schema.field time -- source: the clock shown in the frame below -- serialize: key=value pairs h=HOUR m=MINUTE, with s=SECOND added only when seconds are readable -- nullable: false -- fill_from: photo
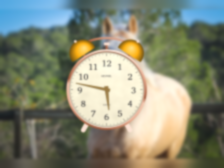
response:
h=5 m=47
